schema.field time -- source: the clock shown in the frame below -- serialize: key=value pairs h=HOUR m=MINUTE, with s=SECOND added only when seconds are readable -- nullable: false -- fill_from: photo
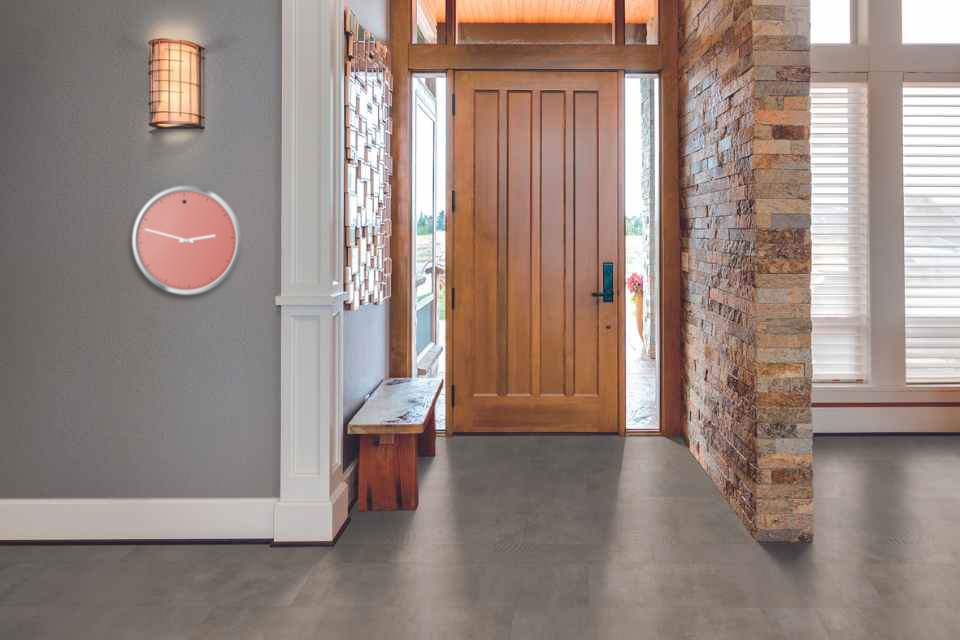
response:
h=2 m=48
